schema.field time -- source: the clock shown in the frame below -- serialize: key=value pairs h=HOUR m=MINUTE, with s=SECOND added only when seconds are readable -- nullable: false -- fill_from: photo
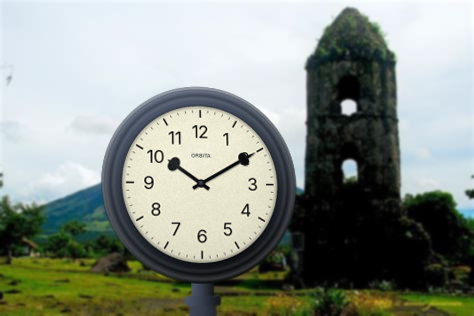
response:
h=10 m=10
